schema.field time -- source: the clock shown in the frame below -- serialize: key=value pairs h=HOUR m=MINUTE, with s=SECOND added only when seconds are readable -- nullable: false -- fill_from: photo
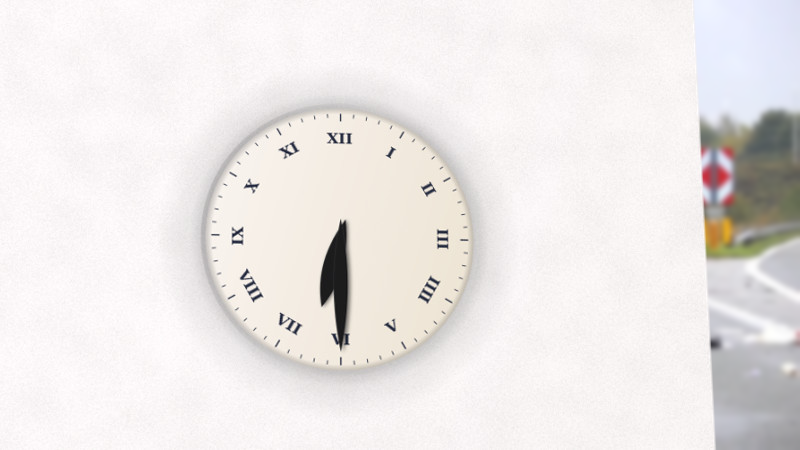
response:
h=6 m=30
